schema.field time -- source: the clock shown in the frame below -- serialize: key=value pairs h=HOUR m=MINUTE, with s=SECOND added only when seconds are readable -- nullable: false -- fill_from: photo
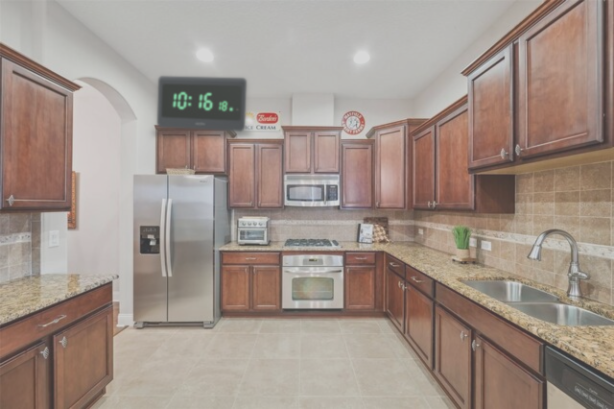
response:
h=10 m=16
